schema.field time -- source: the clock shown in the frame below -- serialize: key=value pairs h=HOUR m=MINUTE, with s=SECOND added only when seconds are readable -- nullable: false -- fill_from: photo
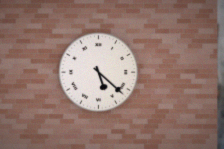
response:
h=5 m=22
